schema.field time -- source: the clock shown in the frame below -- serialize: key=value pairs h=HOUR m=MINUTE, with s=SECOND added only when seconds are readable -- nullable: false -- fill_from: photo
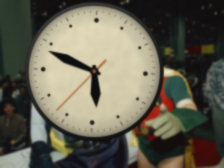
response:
h=5 m=48 s=37
